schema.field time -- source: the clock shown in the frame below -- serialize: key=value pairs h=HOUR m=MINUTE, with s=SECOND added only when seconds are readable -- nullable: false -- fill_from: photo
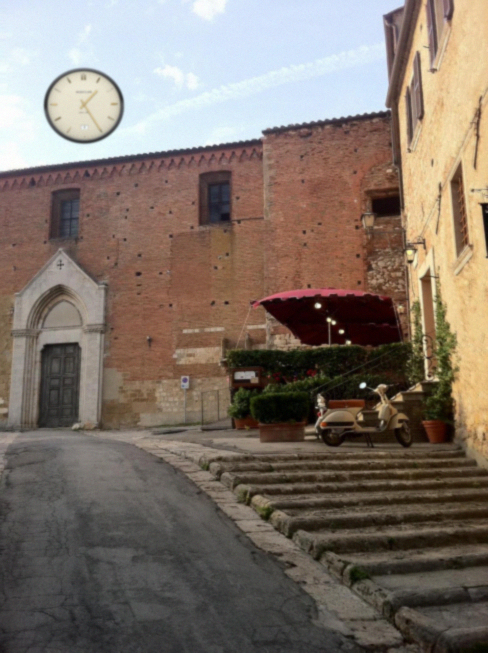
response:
h=1 m=25
